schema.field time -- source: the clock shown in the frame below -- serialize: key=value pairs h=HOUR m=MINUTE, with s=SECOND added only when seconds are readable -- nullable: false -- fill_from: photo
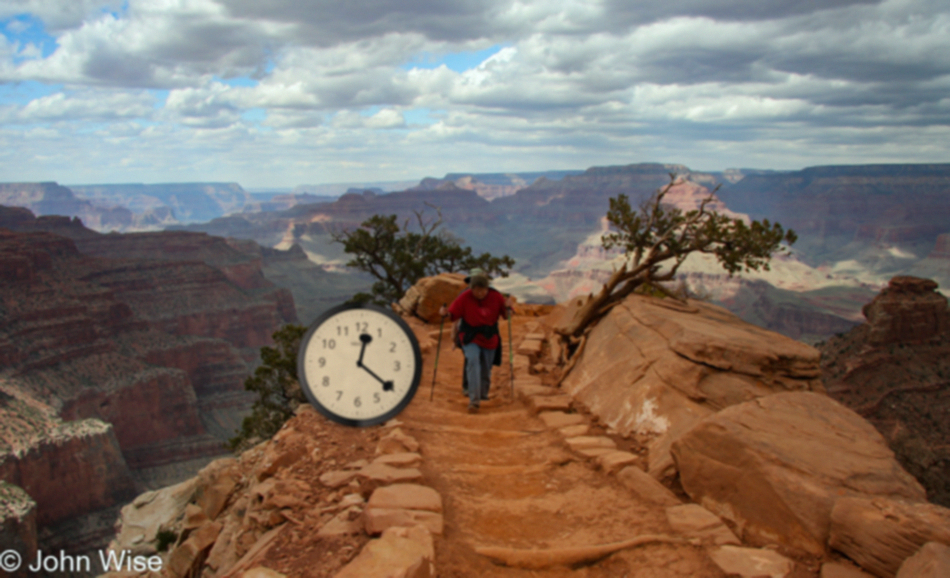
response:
h=12 m=21
